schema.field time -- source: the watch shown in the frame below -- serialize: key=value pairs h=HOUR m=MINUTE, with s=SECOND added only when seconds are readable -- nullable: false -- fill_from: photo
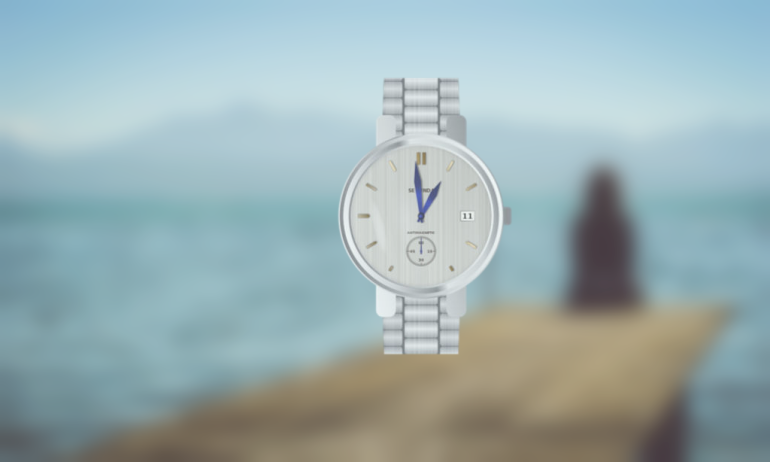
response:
h=12 m=59
